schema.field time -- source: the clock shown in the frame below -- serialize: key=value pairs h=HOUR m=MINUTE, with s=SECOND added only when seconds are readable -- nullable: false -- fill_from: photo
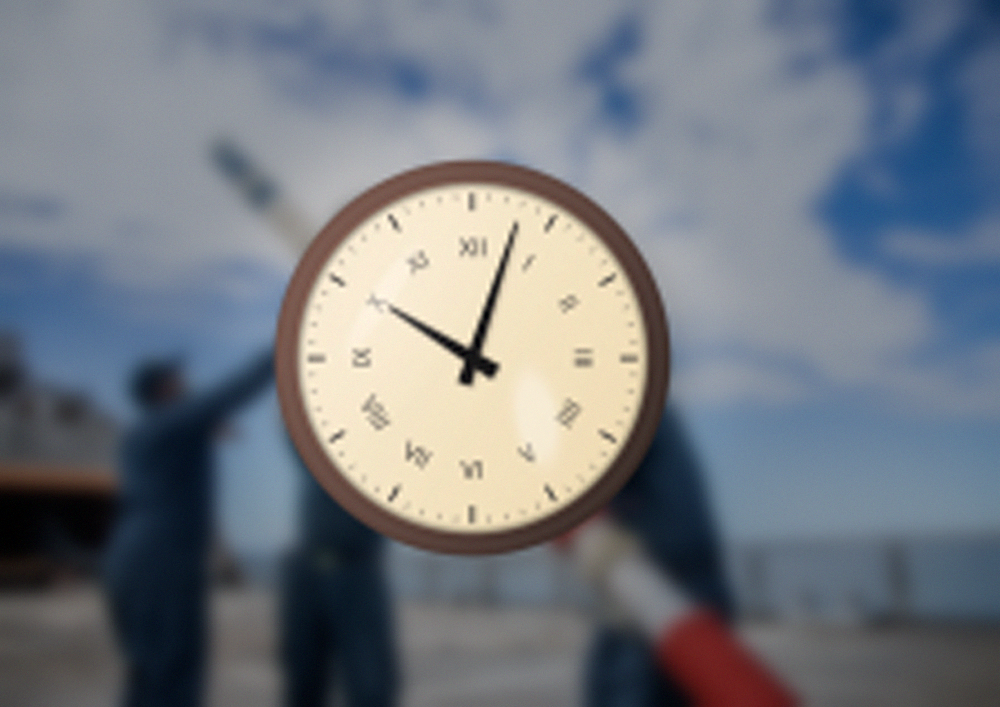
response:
h=10 m=3
